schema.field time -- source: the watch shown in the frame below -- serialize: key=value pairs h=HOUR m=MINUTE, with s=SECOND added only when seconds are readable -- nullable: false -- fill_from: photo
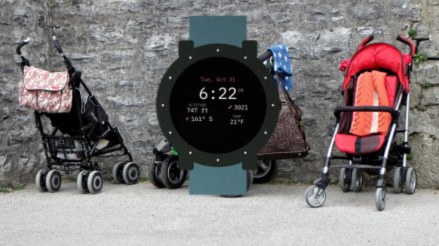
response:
h=6 m=22
